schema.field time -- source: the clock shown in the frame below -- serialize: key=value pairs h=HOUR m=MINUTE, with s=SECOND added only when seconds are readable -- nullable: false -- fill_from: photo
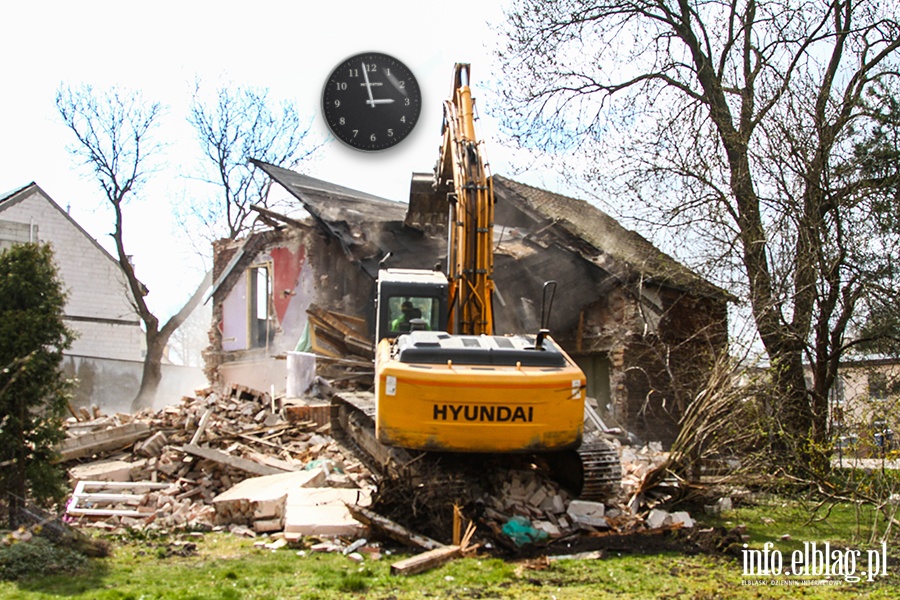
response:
h=2 m=58
